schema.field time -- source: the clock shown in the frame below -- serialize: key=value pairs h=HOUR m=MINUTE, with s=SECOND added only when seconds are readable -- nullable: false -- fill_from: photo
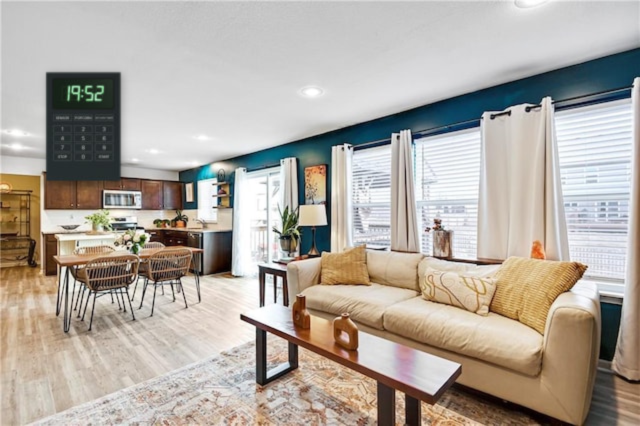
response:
h=19 m=52
